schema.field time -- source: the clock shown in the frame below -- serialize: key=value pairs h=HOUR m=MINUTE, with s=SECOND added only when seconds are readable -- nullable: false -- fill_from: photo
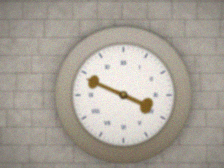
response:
h=3 m=49
